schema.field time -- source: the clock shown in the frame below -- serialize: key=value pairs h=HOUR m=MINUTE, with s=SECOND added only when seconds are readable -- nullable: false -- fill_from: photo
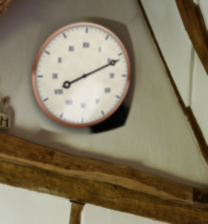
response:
h=8 m=11
